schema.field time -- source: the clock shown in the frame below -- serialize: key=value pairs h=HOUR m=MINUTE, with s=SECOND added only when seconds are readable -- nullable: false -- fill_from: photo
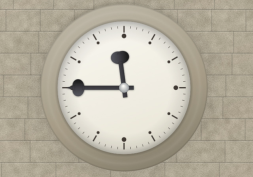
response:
h=11 m=45
